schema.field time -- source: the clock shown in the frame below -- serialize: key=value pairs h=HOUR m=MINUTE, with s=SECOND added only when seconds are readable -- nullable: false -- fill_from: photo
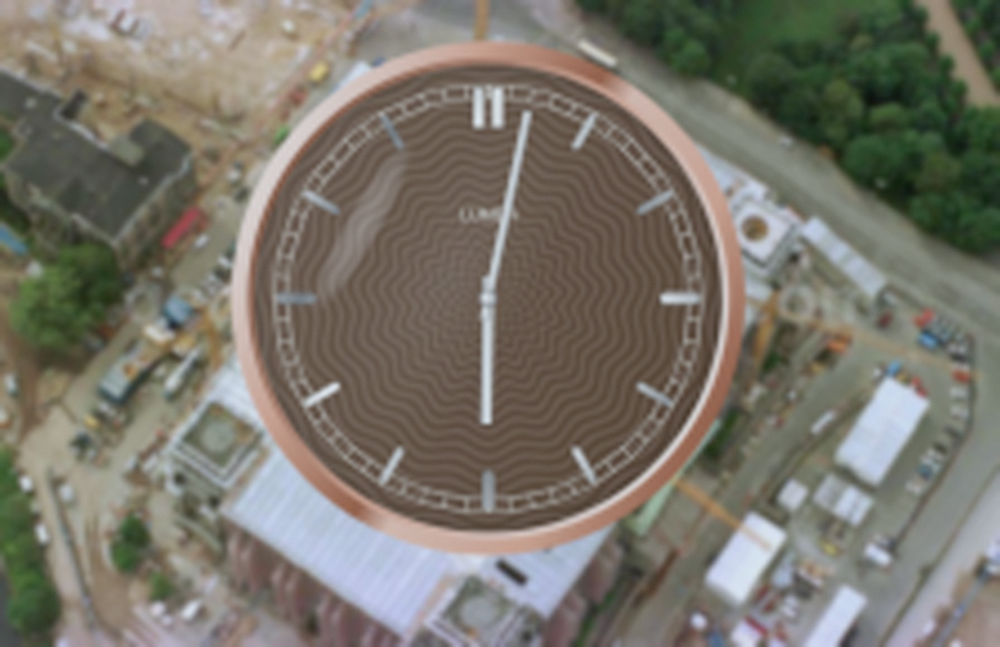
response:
h=6 m=2
